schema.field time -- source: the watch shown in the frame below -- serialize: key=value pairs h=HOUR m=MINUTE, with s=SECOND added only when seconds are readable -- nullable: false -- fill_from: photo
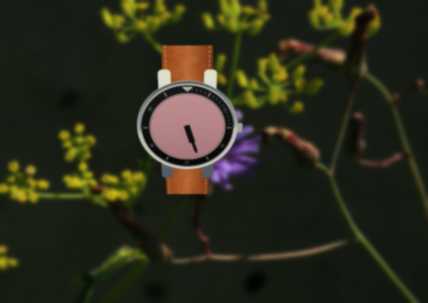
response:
h=5 m=27
